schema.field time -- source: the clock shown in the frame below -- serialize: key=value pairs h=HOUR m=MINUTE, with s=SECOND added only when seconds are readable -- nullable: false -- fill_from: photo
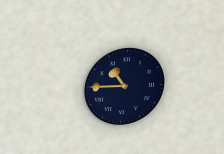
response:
h=10 m=45
